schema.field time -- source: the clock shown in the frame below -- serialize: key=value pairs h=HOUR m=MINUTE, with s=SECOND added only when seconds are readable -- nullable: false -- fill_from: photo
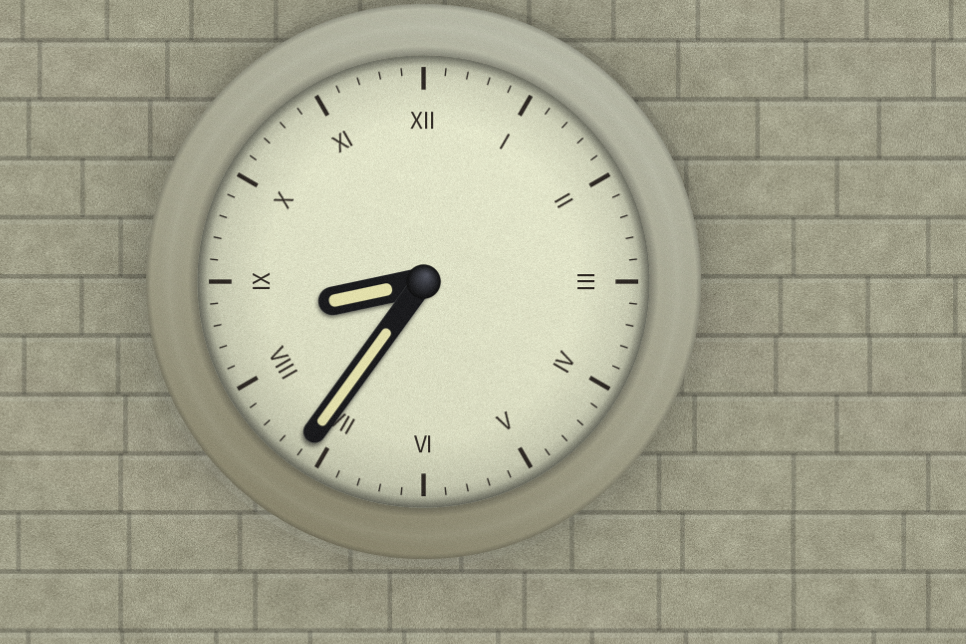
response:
h=8 m=36
